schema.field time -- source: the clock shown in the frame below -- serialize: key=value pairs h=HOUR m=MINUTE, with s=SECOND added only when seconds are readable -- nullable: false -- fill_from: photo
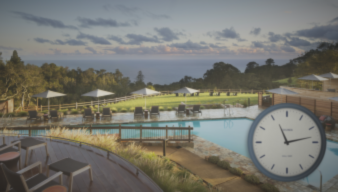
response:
h=11 m=13
